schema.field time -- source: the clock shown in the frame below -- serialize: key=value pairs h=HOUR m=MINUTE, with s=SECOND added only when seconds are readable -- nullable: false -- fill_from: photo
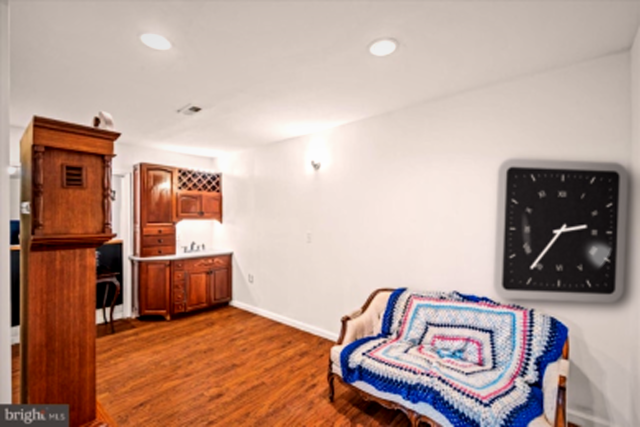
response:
h=2 m=36
